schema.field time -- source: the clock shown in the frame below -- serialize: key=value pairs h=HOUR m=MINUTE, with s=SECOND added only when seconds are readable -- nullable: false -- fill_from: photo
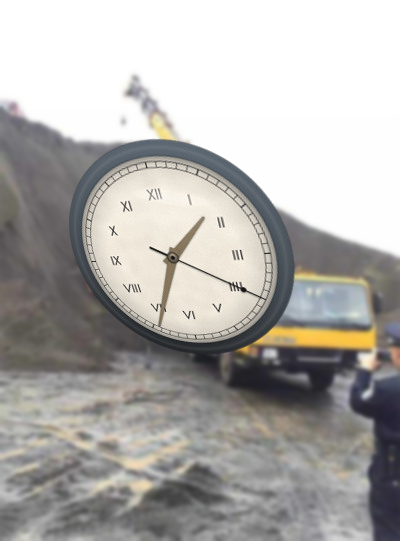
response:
h=1 m=34 s=20
